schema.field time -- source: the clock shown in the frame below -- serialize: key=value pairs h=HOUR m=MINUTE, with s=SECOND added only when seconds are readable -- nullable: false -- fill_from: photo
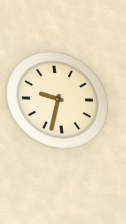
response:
h=9 m=33
